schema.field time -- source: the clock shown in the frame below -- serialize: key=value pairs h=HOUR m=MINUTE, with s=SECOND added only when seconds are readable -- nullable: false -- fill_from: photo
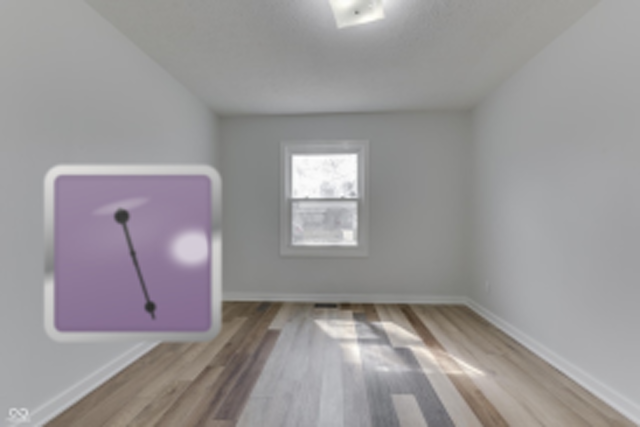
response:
h=11 m=27
